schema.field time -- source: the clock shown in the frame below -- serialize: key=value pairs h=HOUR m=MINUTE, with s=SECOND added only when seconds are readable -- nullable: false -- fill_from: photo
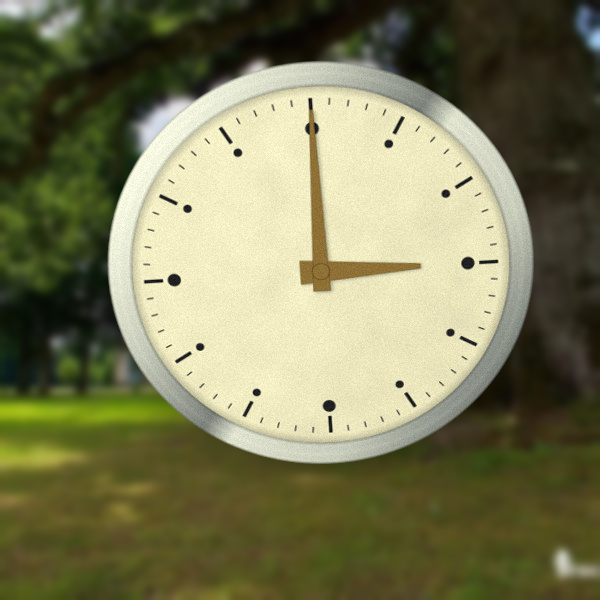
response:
h=3 m=0
